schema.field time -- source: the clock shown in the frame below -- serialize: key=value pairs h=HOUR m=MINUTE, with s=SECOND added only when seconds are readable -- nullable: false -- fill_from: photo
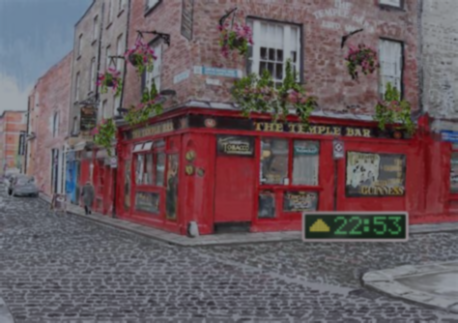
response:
h=22 m=53
